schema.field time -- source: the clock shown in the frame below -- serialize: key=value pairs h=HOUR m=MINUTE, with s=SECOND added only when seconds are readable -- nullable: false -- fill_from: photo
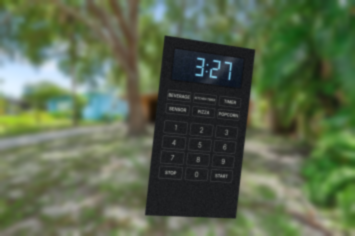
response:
h=3 m=27
